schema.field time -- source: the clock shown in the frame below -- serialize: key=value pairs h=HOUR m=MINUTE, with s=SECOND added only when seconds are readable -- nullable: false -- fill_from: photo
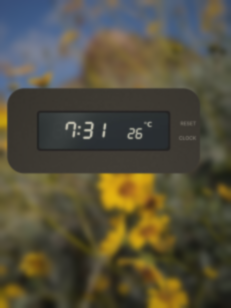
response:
h=7 m=31
